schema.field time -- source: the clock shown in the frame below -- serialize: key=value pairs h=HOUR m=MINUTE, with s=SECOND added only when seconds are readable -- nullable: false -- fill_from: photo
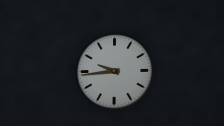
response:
h=9 m=44
